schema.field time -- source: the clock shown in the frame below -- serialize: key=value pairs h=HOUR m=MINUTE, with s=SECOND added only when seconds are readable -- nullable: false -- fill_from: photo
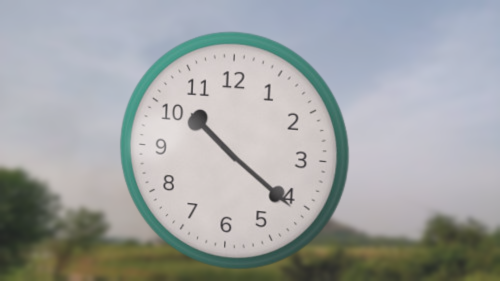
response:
h=10 m=21
